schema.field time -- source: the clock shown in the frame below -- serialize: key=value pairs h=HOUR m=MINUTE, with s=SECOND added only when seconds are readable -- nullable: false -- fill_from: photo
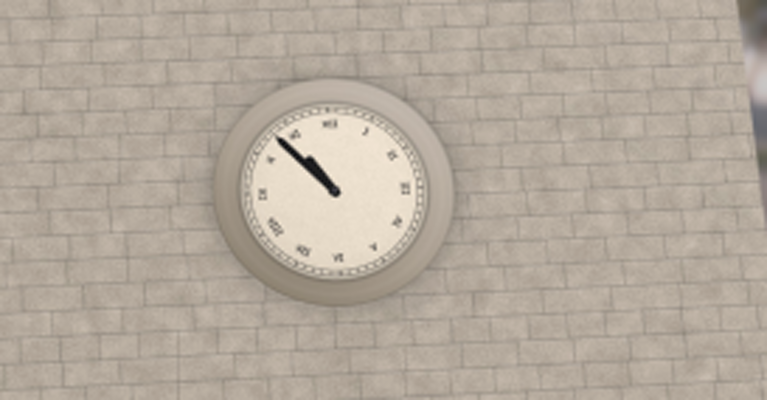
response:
h=10 m=53
